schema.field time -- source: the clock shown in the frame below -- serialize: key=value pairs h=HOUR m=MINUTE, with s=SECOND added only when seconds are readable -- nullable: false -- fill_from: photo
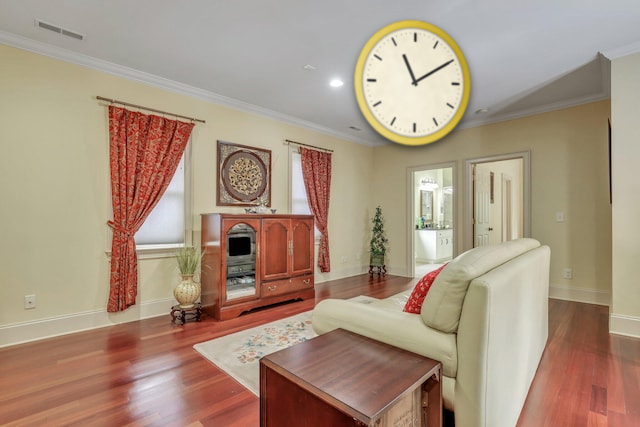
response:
h=11 m=10
